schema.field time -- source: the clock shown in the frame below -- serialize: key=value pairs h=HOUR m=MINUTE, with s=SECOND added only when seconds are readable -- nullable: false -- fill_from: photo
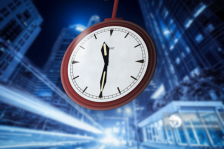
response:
h=11 m=30
